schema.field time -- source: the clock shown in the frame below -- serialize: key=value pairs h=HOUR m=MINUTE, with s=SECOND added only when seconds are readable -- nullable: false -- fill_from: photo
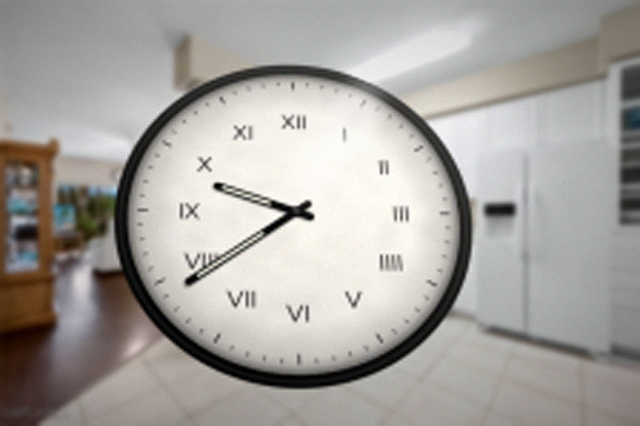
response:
h=9 m=39
